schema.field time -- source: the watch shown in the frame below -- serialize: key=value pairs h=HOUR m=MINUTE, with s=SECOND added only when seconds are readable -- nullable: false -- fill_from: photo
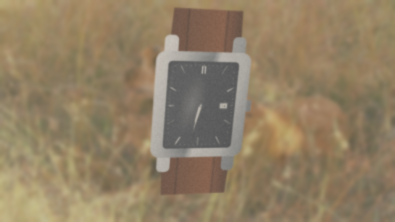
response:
h=6 m=32
